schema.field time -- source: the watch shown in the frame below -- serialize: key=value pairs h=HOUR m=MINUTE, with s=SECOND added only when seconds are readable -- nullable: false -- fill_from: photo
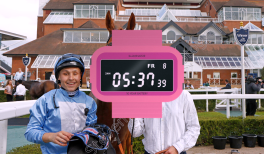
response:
h=5 m=37 s=39
